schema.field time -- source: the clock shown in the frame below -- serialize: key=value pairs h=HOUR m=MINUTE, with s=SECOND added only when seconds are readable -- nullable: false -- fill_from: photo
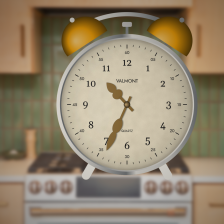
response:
h=10 m=34
